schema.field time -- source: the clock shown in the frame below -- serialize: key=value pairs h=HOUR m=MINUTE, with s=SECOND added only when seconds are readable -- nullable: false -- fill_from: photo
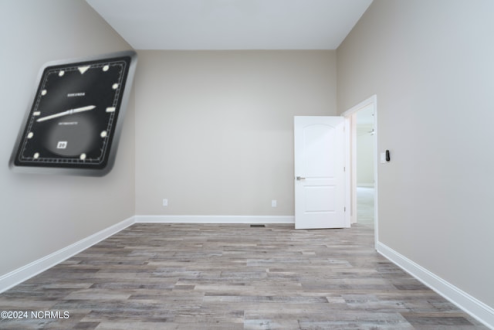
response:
h=2 m=43
